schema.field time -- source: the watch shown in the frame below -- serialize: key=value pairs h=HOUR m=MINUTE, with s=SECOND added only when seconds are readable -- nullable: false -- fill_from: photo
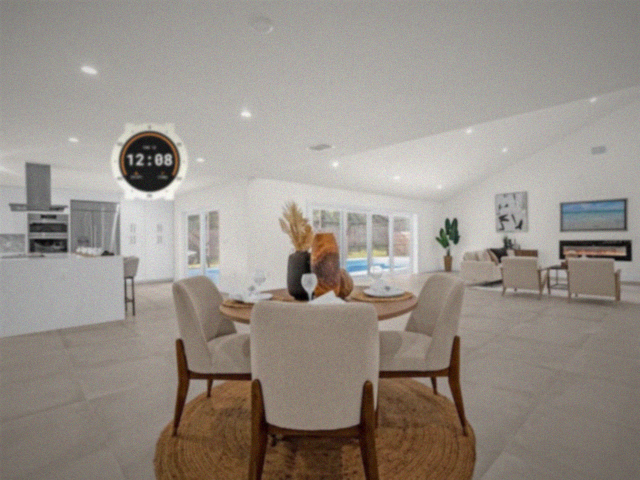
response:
h=12 m=8
